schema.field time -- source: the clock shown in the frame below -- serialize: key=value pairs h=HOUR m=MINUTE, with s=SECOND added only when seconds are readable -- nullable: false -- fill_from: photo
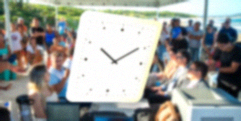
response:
h=10 m=9
